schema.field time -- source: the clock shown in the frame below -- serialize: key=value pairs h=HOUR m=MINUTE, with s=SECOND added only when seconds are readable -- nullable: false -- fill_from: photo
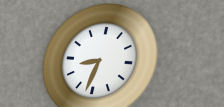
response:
h=8 m=32
